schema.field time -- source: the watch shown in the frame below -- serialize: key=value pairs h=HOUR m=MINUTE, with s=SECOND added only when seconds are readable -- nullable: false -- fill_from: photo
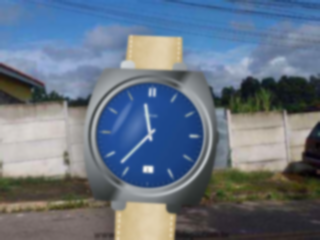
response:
h=11 m=37
